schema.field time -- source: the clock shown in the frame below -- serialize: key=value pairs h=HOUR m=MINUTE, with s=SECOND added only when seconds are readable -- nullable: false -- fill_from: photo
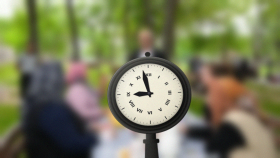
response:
h=8 m=58
